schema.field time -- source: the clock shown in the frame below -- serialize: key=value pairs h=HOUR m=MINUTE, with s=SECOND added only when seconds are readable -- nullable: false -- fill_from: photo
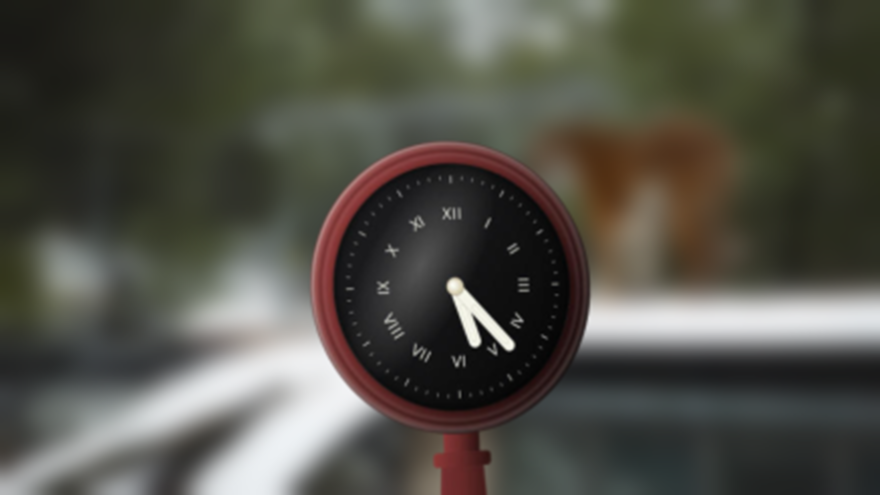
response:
h=5 m=23
